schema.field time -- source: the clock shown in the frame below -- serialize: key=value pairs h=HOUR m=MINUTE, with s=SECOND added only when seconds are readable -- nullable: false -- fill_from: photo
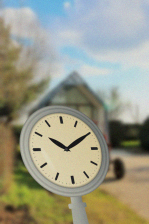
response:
h=10 m=10
